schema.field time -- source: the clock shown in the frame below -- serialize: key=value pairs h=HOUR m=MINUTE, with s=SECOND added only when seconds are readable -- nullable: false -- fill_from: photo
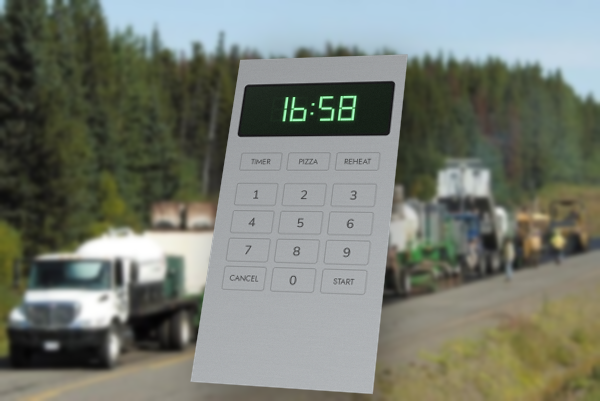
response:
h=16 m=58
